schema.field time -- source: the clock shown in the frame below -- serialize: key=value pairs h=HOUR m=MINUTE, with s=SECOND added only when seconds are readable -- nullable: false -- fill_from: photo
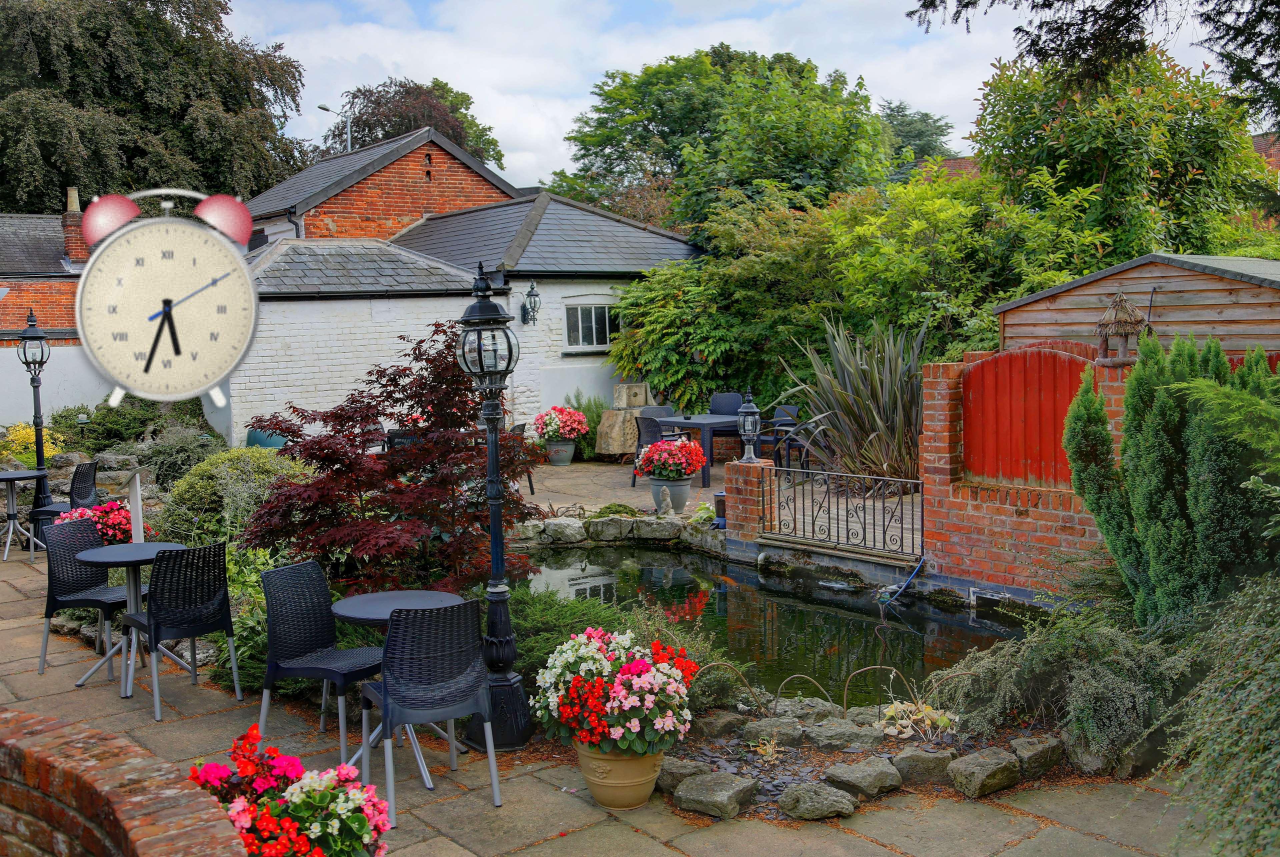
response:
h=5 m=33 s=10
